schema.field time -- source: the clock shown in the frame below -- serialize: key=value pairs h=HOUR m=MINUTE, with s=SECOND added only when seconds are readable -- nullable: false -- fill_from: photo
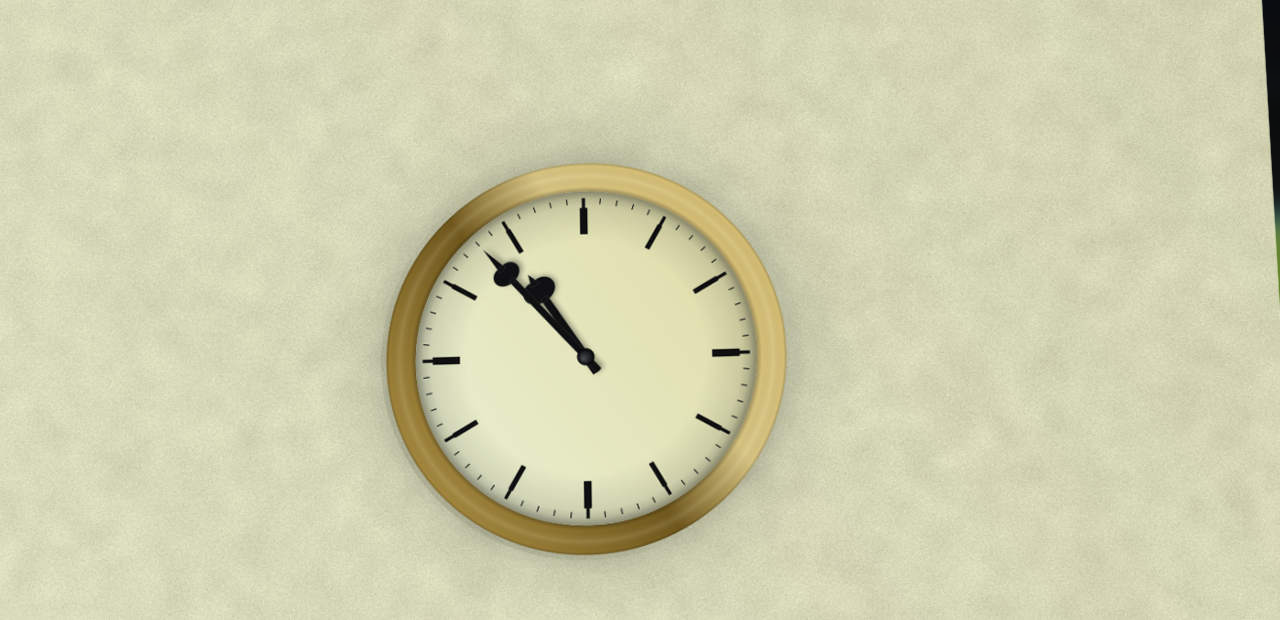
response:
h=10 m=53
